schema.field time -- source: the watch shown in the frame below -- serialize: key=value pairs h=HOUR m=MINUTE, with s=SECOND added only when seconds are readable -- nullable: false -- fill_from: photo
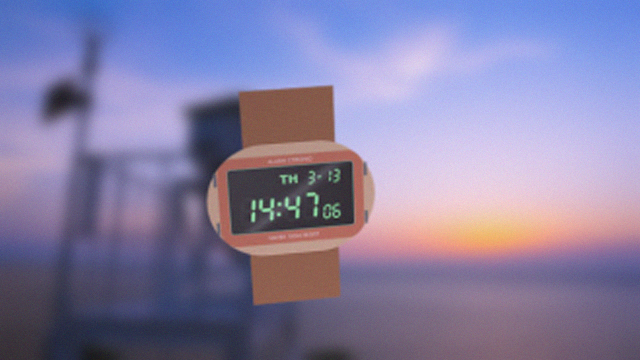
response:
h=14 m=47 s=6
